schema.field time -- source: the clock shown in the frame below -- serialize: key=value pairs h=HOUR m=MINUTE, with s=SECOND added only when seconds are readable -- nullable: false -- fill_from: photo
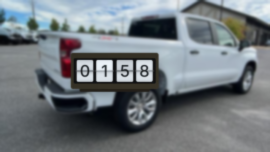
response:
h=1 m=58
